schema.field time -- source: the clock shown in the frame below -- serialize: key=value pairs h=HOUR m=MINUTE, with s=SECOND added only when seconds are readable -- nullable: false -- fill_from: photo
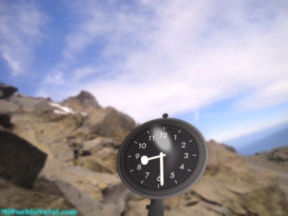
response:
h=8 m=29
